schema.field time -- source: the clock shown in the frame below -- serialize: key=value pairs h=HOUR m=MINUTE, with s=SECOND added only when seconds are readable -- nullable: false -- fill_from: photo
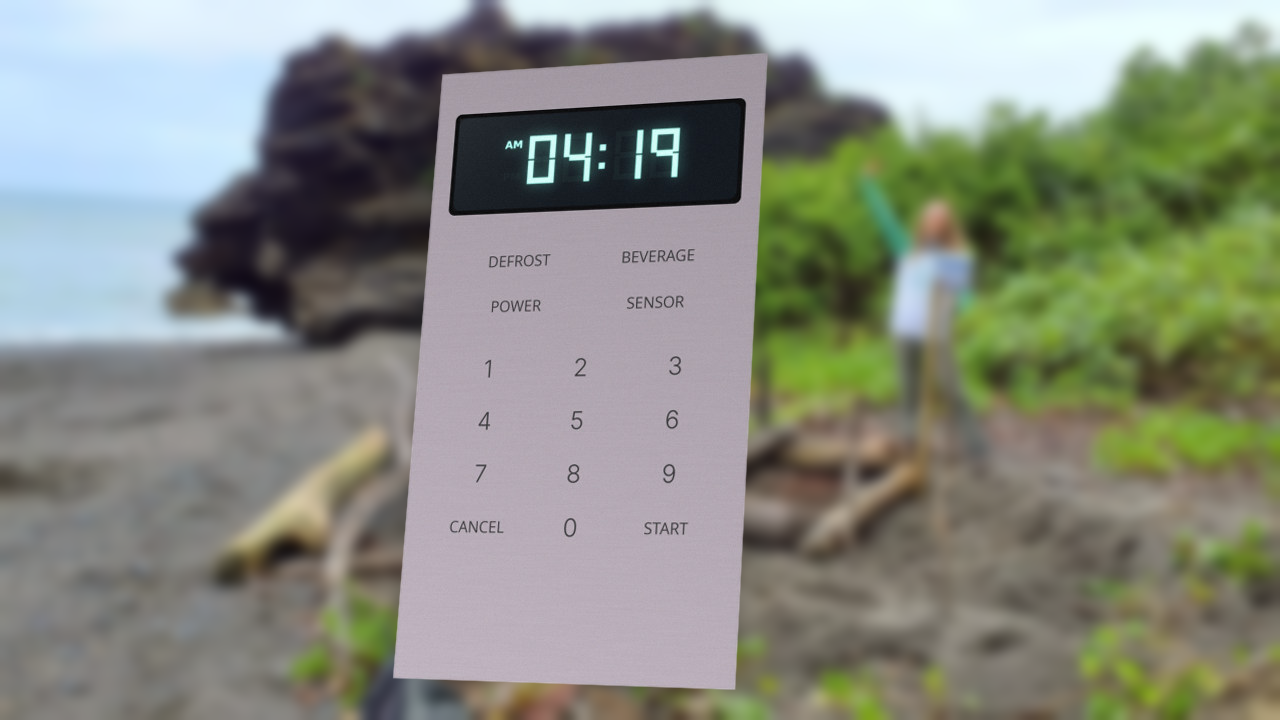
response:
h=4 m=19
